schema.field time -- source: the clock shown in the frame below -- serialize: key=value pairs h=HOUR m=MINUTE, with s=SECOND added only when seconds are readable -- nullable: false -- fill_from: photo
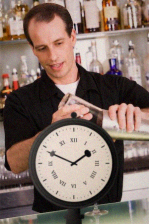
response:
h=1 m=49
